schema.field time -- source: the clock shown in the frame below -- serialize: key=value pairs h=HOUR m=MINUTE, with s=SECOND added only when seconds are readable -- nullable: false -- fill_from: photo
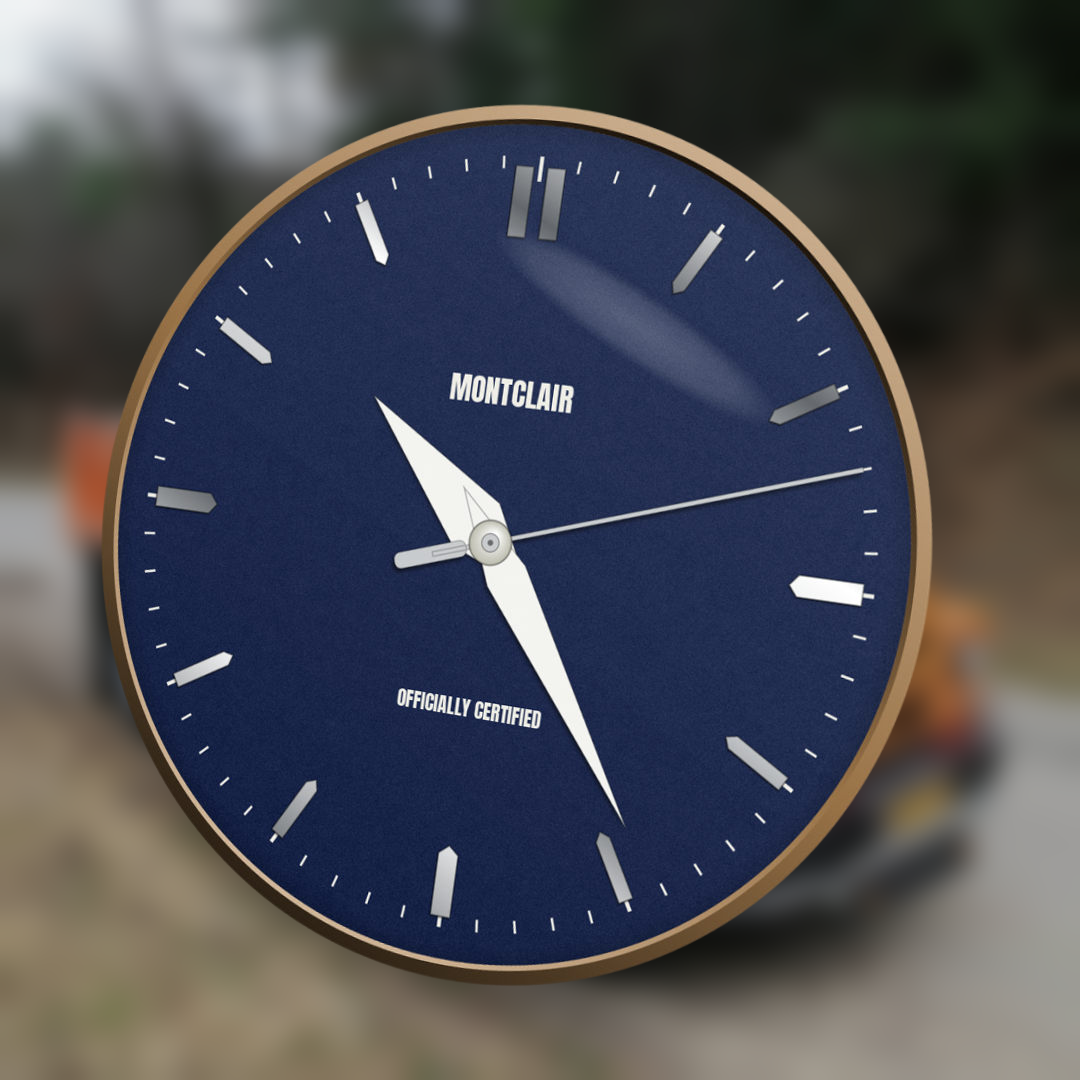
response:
h=10 m=24 s=12
